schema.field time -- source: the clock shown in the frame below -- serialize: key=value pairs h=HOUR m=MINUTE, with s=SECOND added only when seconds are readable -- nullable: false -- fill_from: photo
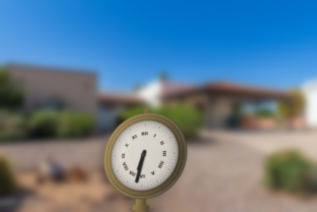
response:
h=6 m=32
